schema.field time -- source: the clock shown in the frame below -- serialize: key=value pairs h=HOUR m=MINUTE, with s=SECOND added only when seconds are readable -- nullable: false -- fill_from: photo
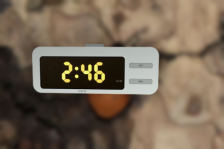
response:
h=2 m=46
